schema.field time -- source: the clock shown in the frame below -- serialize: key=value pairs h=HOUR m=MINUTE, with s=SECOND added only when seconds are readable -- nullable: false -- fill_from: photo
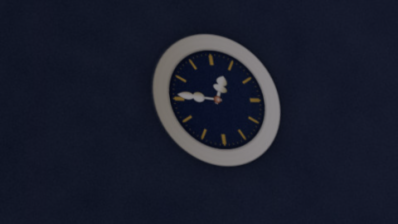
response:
h=12 m=46
